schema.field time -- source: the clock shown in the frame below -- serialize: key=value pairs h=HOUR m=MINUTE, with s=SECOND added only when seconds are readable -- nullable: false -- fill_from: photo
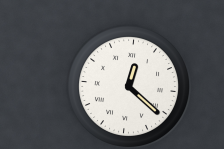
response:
h=12 m=21
